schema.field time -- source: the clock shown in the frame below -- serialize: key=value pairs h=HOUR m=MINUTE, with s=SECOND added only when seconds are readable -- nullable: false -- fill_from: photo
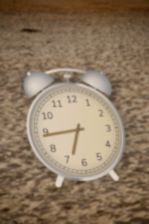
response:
h=6 m=44
